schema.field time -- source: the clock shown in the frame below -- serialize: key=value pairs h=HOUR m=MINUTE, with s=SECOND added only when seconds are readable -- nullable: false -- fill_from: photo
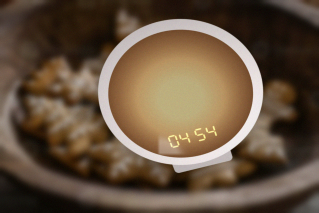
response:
h=4 m=54
